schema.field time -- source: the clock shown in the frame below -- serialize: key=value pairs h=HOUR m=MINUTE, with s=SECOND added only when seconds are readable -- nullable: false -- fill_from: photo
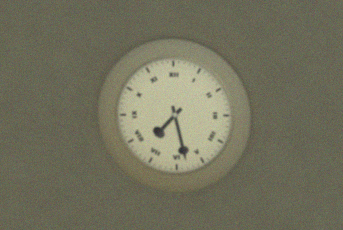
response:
h=7 m=28
